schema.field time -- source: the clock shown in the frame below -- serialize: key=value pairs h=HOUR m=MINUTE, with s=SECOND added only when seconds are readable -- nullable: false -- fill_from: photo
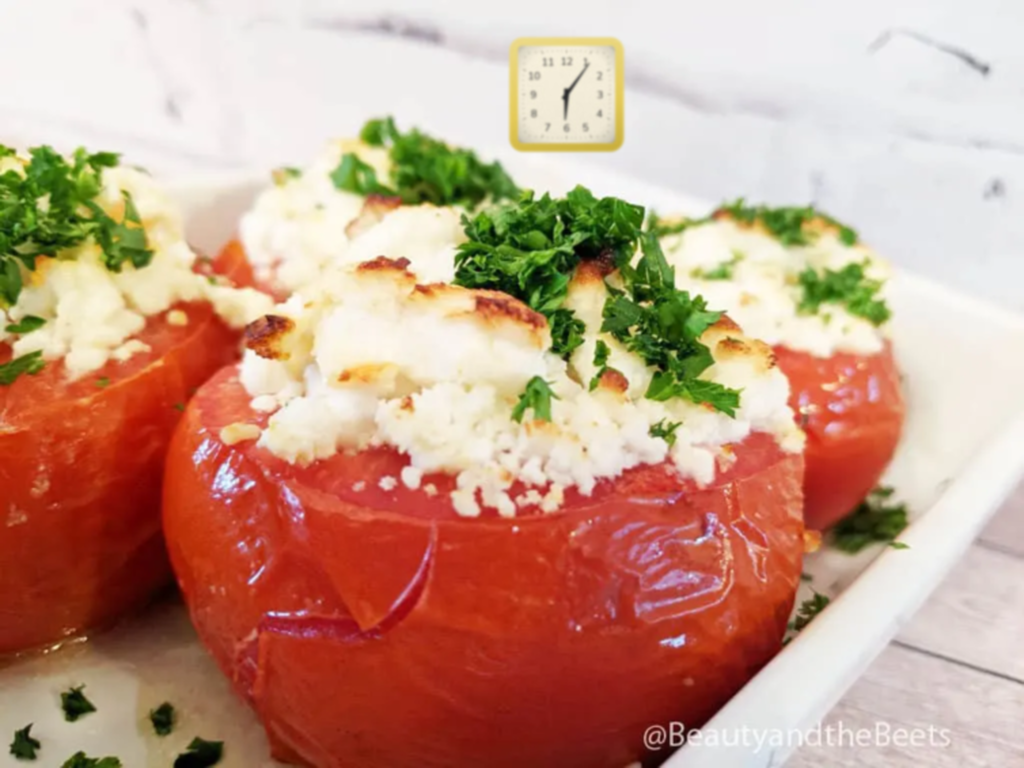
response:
h=6 m=6
